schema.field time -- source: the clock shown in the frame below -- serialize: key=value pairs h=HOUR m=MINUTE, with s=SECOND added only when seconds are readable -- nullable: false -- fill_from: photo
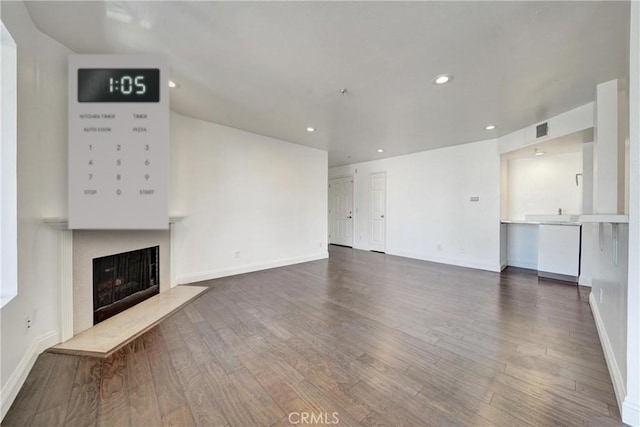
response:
h=1 m=5
